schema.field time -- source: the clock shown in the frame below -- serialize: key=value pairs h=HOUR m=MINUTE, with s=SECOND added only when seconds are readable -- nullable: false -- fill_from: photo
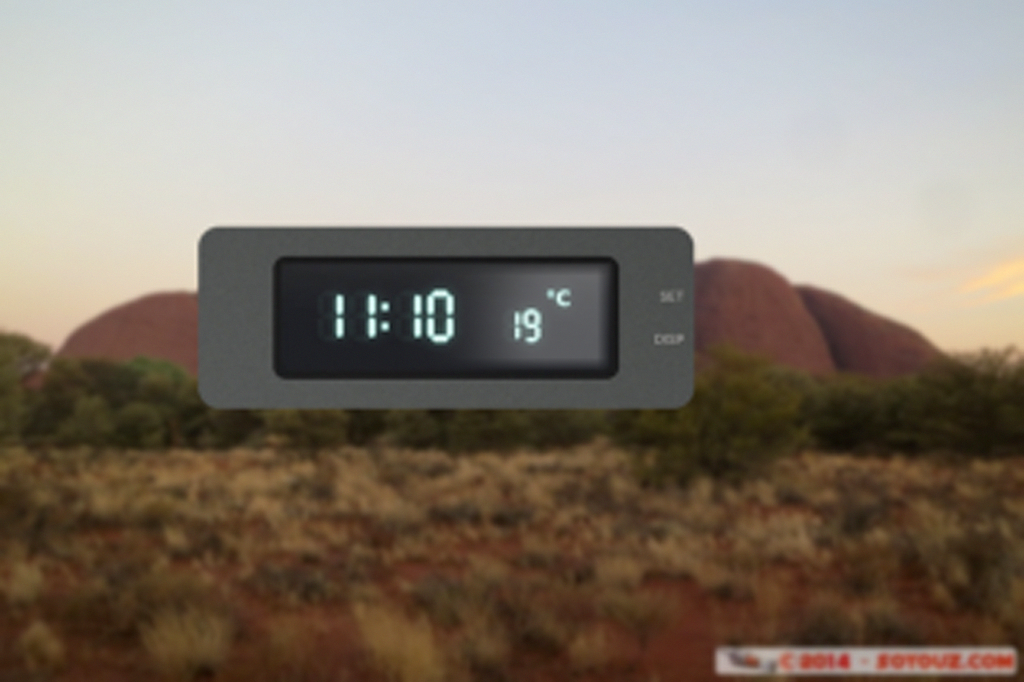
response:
h=11 m=10
